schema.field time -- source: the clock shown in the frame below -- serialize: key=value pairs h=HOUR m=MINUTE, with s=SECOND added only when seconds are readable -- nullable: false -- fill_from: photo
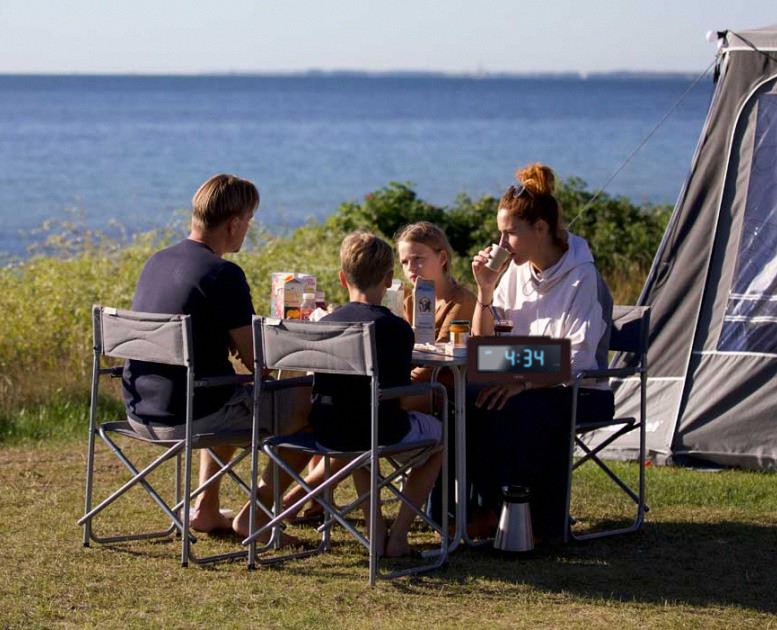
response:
h=4 m=34
